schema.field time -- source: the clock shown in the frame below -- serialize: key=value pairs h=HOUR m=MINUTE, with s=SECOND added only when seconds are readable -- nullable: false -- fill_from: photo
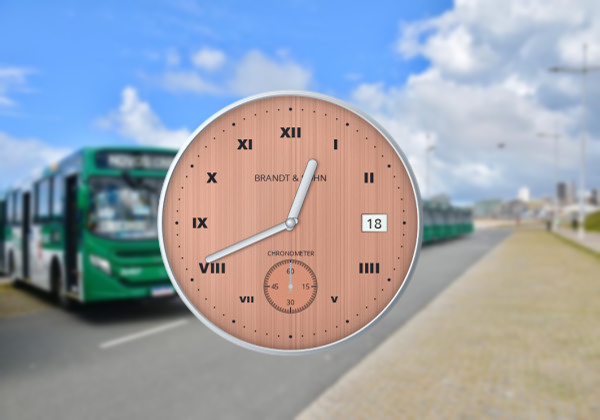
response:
h=12 m=41
